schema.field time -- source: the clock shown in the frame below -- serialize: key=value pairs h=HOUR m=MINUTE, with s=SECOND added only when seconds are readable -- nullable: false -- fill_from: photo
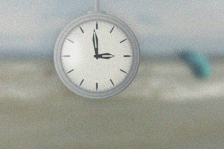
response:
h=2 m=59
